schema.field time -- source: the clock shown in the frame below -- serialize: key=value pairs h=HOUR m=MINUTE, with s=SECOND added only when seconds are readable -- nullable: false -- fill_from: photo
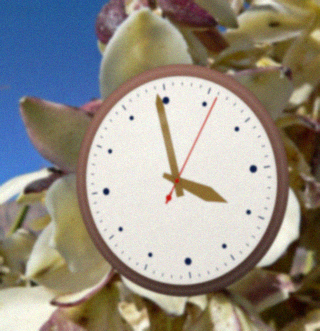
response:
h=3 m=59 s=6
